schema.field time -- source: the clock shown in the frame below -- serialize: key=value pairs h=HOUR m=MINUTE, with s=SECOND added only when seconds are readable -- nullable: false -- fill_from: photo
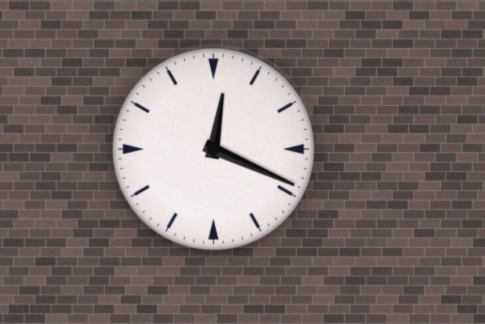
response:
h=12 m=19
